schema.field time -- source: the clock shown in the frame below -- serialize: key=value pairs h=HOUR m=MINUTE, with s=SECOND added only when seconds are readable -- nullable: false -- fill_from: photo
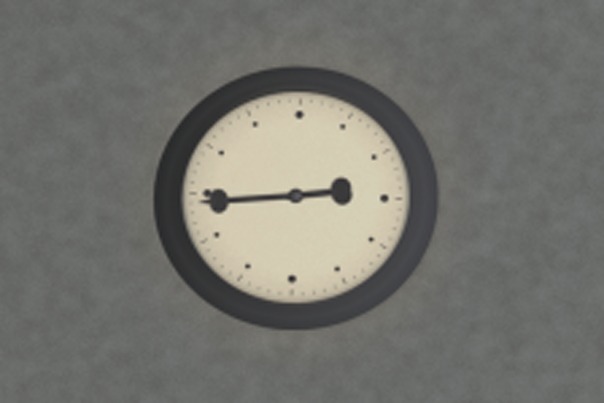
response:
h=2 m=44
